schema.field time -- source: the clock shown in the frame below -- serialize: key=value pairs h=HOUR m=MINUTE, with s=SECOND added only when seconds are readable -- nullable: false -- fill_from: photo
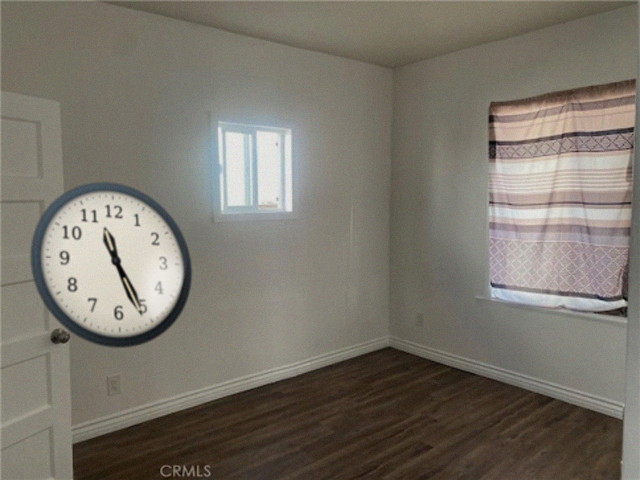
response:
h=11 m=26
